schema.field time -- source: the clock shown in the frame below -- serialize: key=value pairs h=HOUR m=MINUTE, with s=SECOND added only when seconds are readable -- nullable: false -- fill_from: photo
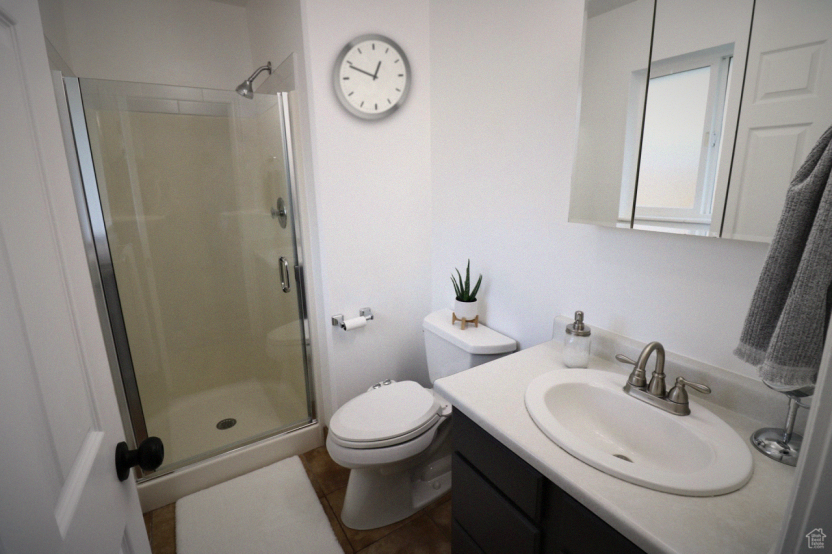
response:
h=12 m=49
